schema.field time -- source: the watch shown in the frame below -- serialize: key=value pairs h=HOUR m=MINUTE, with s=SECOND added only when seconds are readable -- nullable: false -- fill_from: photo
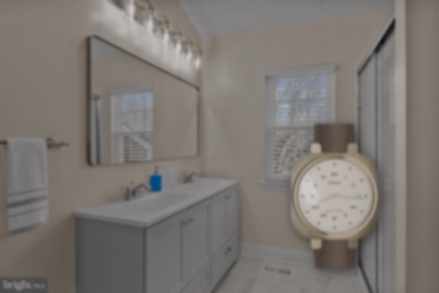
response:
h=8 m=16
